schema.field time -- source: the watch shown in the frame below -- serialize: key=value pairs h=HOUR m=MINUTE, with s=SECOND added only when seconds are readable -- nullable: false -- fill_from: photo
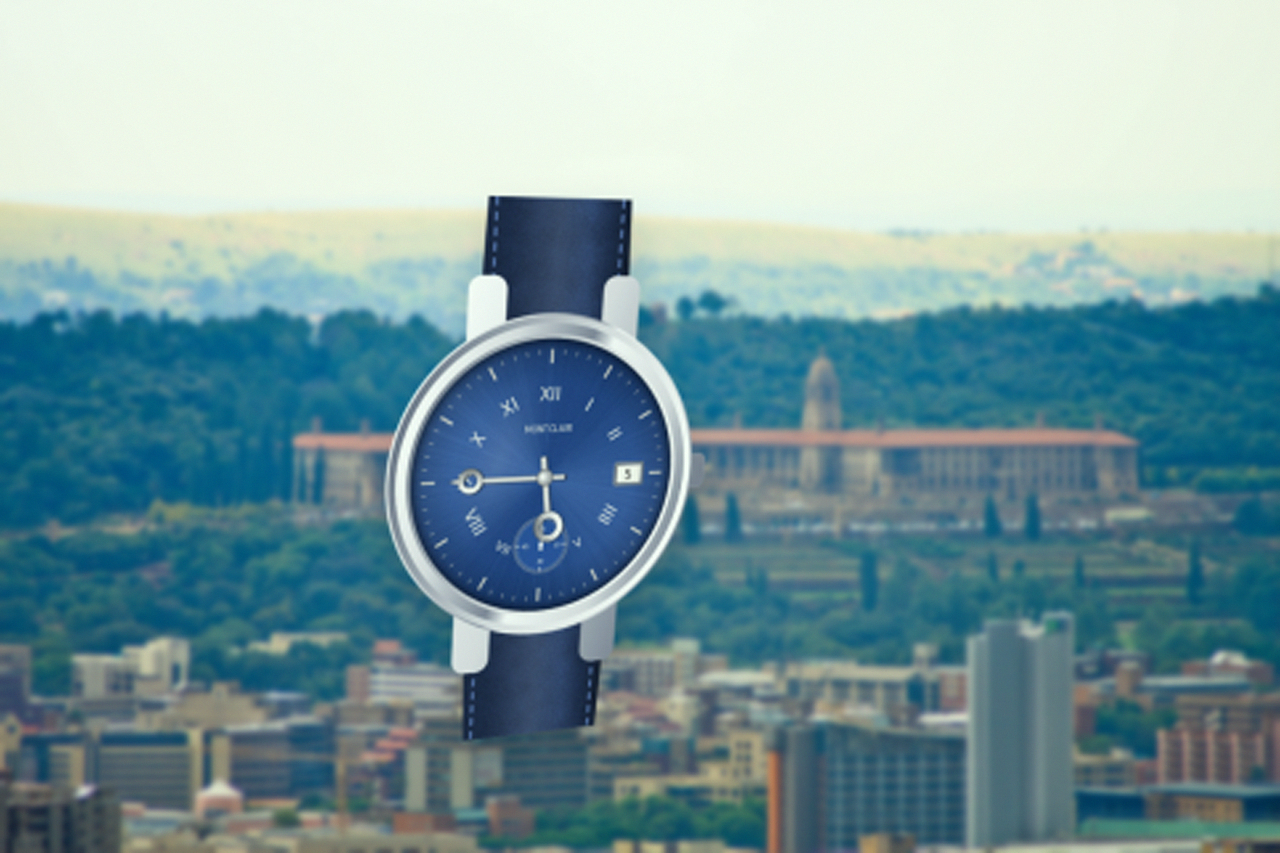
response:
h=5 m=45
